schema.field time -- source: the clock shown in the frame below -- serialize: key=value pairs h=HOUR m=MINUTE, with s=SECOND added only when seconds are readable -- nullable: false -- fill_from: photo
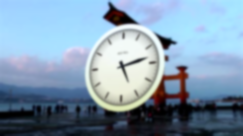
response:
h=5 m=13
